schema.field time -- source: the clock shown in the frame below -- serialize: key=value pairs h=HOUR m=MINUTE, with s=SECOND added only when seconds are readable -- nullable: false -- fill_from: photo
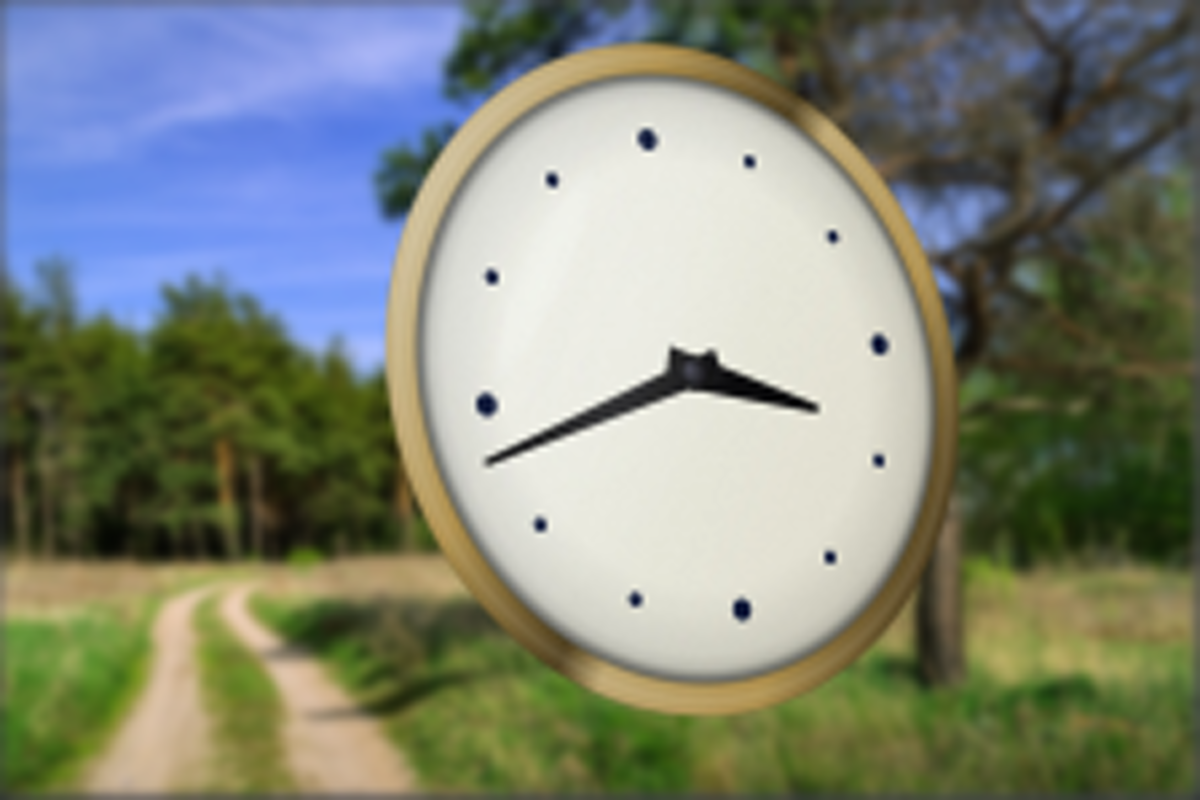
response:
h=3 m=43
